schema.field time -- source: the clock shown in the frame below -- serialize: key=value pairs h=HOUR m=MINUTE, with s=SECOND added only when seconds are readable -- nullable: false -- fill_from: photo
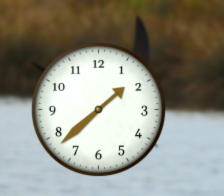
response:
h=1 m=38
